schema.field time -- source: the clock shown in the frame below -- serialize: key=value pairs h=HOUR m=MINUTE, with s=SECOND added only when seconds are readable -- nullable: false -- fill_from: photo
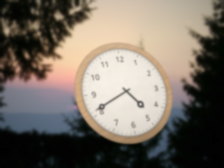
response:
h=4 m=41
